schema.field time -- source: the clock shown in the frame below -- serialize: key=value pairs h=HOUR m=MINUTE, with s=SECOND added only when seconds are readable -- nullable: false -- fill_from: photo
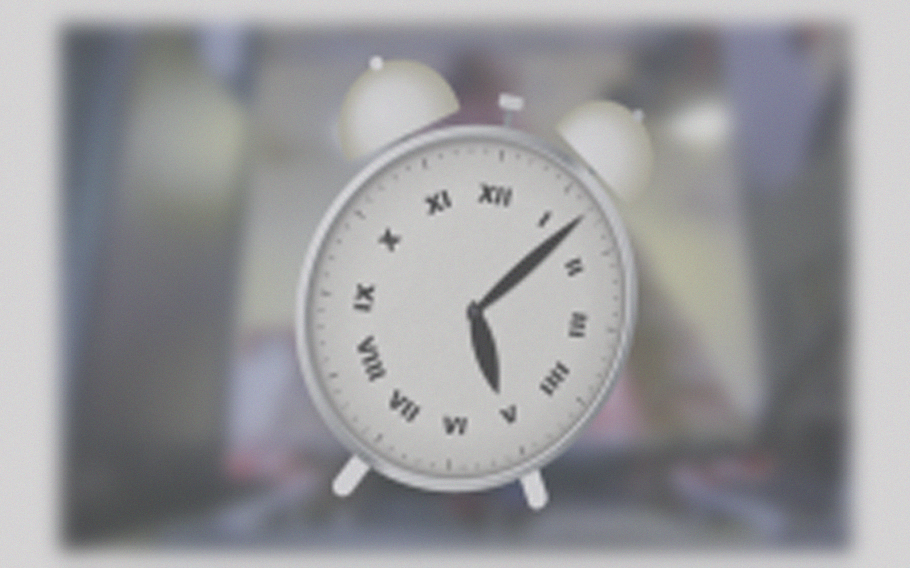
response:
h=5 m=7
